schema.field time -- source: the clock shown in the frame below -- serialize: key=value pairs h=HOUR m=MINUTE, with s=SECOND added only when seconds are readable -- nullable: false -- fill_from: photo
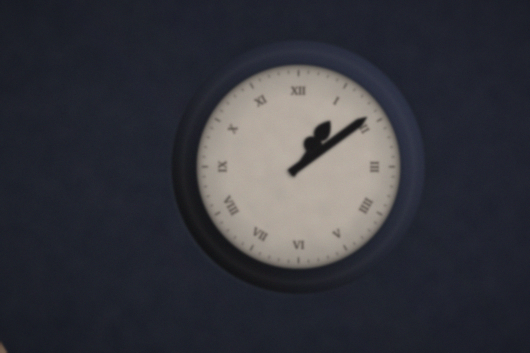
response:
h=1 m=9
